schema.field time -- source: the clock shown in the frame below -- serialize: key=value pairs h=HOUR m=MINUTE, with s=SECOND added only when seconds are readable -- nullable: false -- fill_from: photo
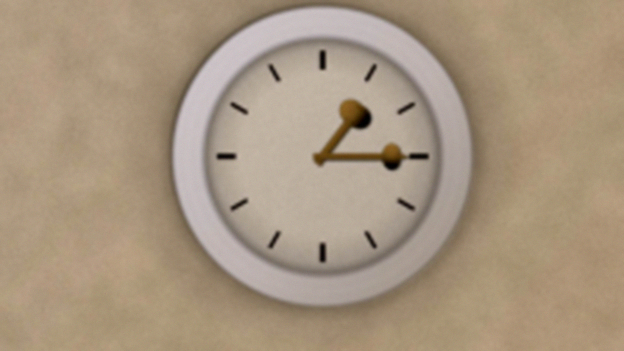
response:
h=1 m=15
